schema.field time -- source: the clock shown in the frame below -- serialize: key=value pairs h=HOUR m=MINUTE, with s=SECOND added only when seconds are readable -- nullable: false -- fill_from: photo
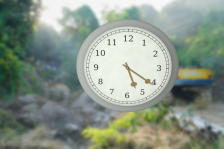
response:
h=5 m=21
